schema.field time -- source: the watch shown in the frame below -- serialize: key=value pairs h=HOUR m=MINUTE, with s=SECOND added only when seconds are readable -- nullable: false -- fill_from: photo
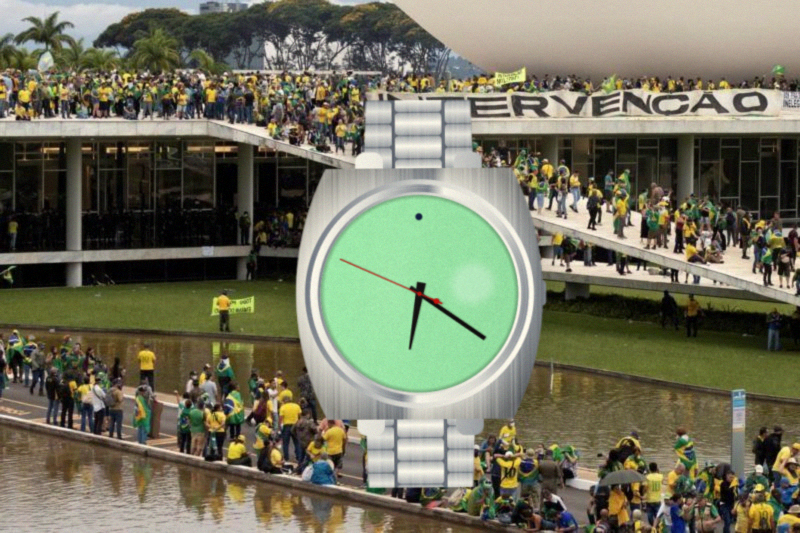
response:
h=6 m=20 s=49
